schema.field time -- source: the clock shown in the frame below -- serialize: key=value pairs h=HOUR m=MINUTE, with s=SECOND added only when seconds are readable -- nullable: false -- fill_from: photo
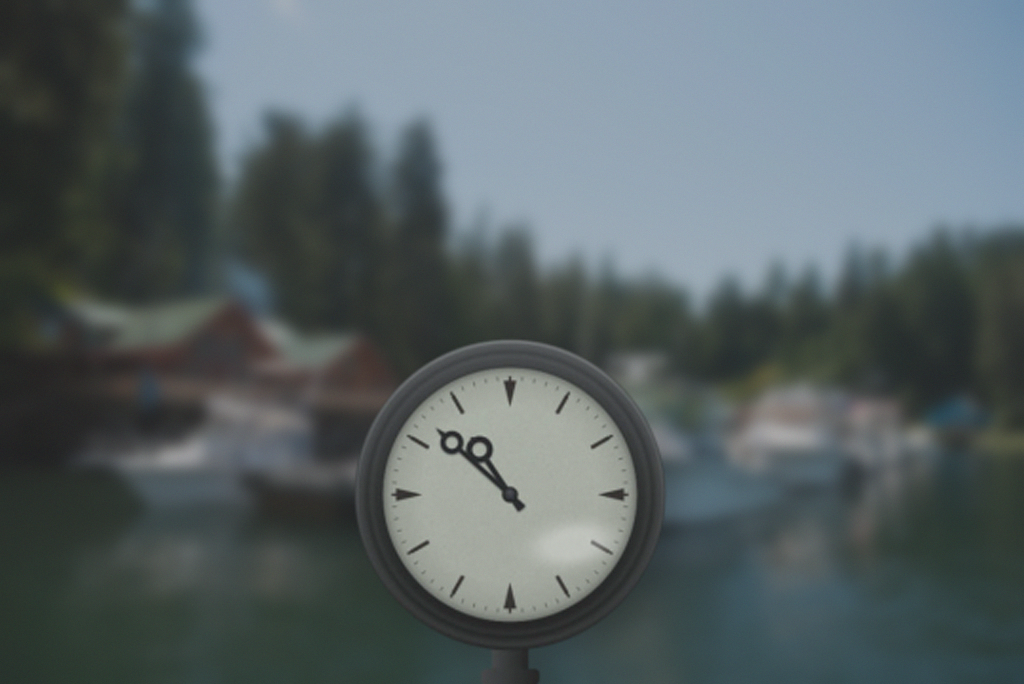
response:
h=10 m=52
